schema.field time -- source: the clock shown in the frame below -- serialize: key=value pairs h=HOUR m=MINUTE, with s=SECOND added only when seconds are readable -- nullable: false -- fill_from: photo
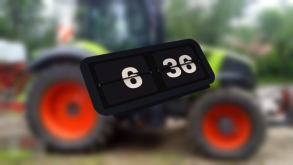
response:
h=6 m=36
